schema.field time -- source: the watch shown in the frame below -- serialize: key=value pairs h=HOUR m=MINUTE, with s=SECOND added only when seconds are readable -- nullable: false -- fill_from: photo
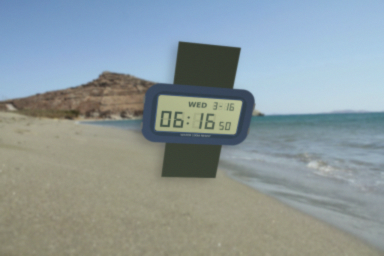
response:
h=6 m=16
